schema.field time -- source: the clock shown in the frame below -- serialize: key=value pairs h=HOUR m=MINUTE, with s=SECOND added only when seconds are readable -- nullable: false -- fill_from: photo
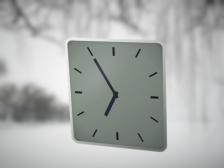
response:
h=6 m=55
